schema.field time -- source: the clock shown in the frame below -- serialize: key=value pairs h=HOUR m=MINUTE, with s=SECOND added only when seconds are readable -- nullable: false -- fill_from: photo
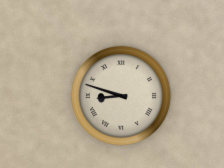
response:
h=8 m=48
